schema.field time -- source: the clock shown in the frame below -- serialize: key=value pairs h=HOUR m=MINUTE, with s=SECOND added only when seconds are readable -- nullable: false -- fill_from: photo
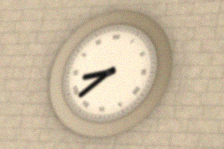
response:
h=8 m=38
